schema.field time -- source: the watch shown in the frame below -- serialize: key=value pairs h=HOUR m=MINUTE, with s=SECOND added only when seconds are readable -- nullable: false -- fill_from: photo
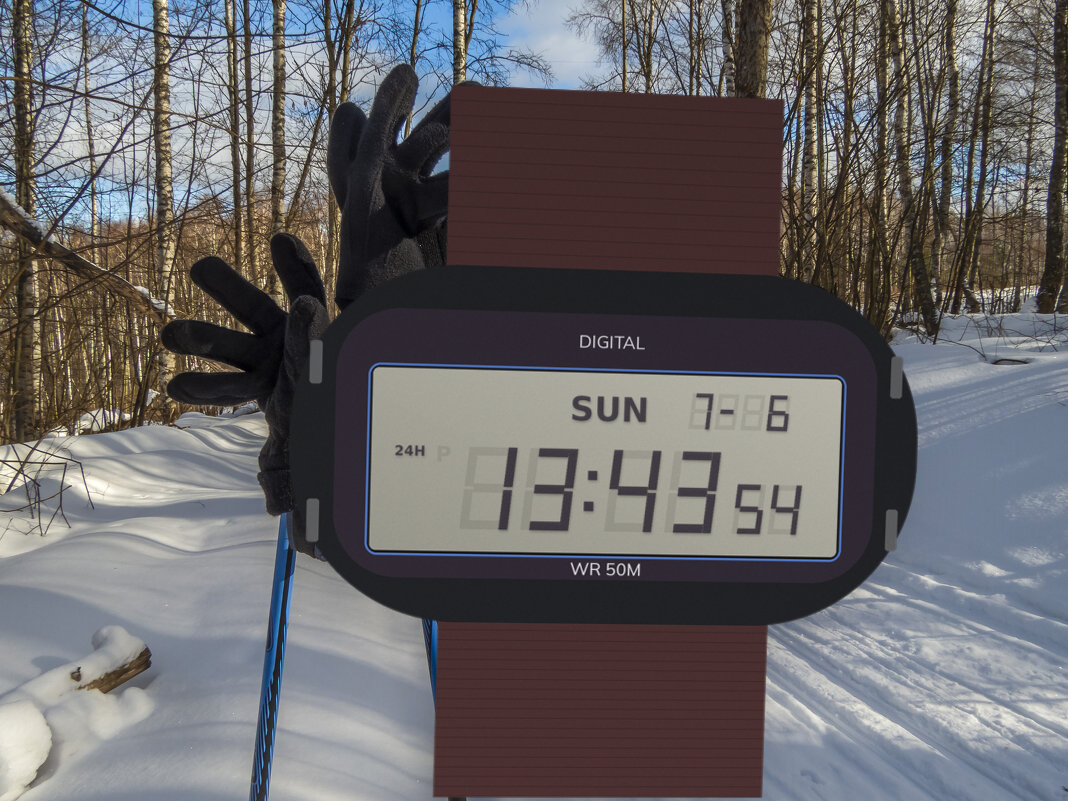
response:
h=13 m=43 s=54
